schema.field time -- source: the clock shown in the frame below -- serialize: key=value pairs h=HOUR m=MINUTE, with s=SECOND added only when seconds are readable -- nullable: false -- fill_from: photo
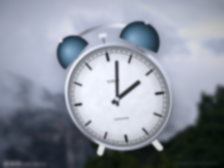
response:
h=2 m=2
